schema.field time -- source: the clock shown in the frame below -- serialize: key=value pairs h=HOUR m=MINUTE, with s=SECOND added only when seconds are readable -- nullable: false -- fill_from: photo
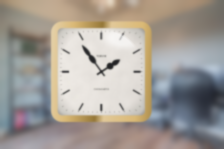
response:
h=1 m=54
